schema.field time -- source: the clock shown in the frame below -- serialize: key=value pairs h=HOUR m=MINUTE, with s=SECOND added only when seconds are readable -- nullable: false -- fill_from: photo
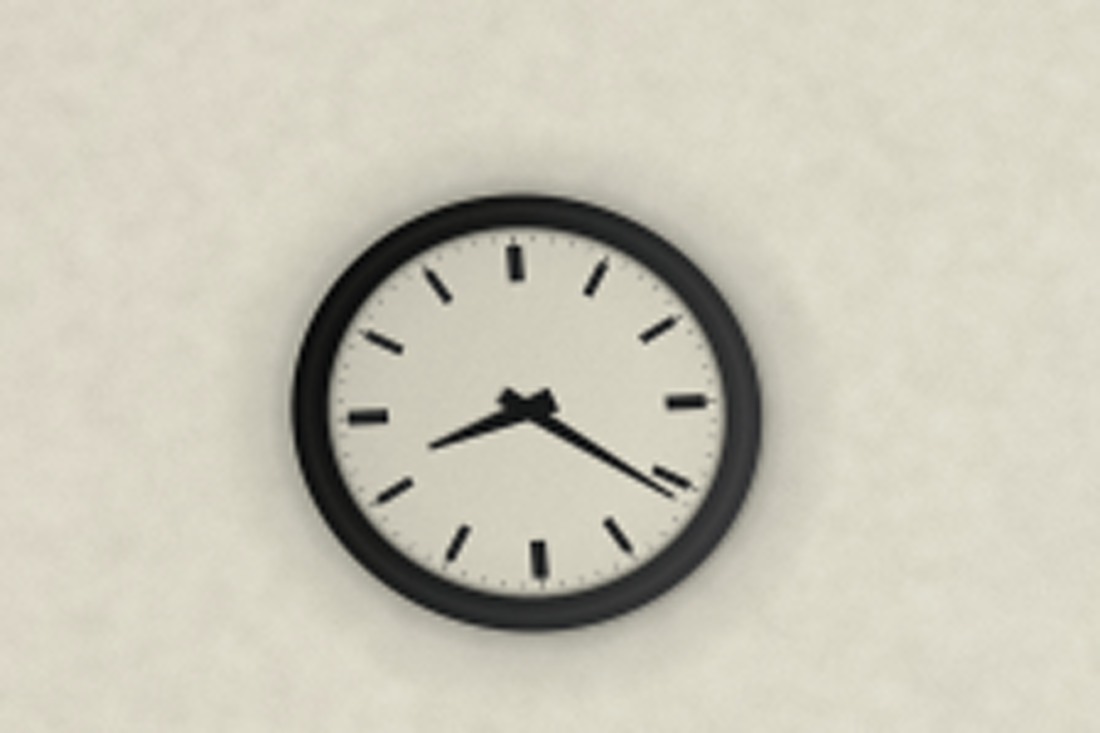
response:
h=8 m=21
